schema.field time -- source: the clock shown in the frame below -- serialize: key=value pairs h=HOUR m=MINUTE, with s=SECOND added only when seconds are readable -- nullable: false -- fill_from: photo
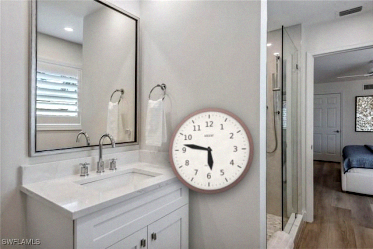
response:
h=5 m=47
